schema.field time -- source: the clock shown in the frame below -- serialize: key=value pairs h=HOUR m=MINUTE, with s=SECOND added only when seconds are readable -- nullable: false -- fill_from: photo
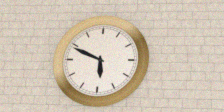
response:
h=5 m=49
